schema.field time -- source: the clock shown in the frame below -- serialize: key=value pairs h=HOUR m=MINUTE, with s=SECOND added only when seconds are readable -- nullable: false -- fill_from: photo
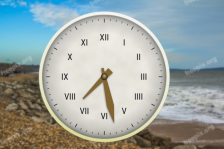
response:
h=7 m=28
